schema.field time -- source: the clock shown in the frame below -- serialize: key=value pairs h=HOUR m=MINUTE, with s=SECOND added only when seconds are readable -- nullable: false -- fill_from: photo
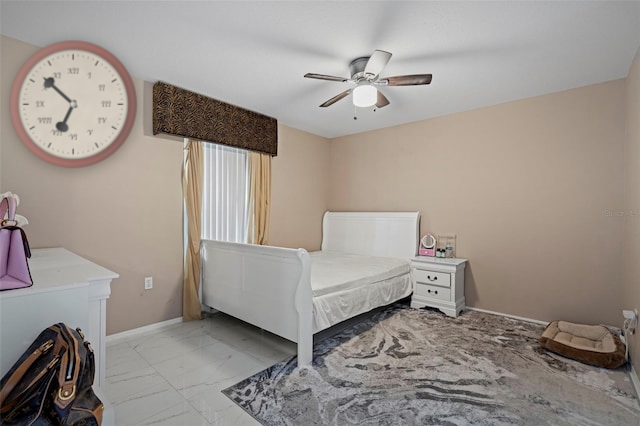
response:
h=6 m=52
